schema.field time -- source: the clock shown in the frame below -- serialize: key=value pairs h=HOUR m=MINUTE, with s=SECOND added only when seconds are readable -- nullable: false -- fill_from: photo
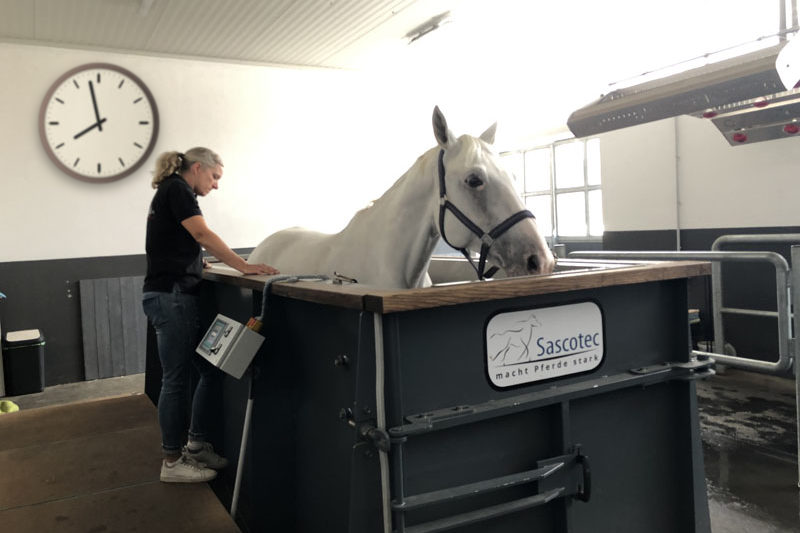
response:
h=7 m=58
